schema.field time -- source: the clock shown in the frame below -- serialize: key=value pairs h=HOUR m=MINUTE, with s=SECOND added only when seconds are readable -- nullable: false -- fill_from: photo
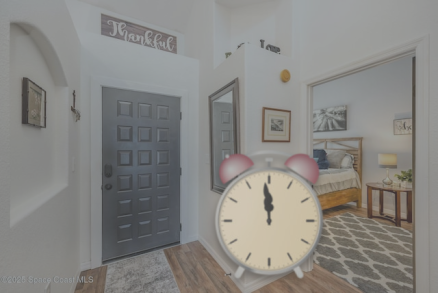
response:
h=11 m=59
